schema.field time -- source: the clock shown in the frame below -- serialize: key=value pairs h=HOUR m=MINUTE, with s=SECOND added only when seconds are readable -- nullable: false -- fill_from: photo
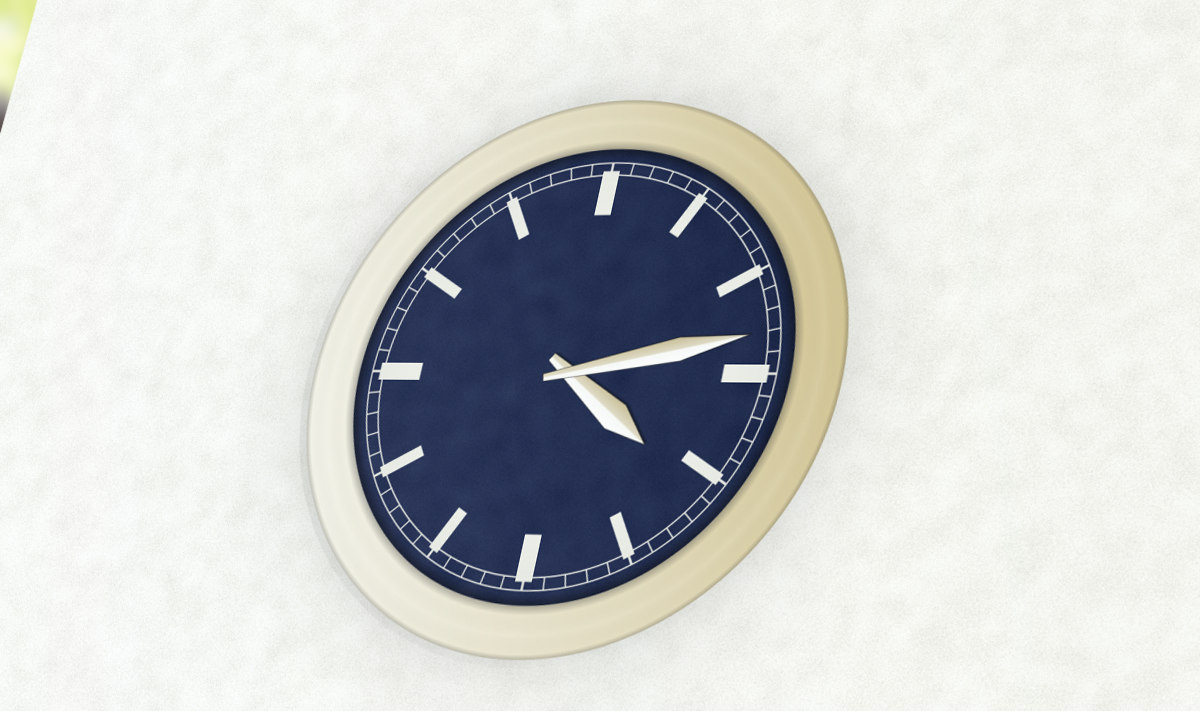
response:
h=4 m=13
